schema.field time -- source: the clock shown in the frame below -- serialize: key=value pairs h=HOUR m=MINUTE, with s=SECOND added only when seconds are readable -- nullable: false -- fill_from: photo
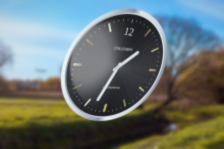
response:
h=1 m=33
